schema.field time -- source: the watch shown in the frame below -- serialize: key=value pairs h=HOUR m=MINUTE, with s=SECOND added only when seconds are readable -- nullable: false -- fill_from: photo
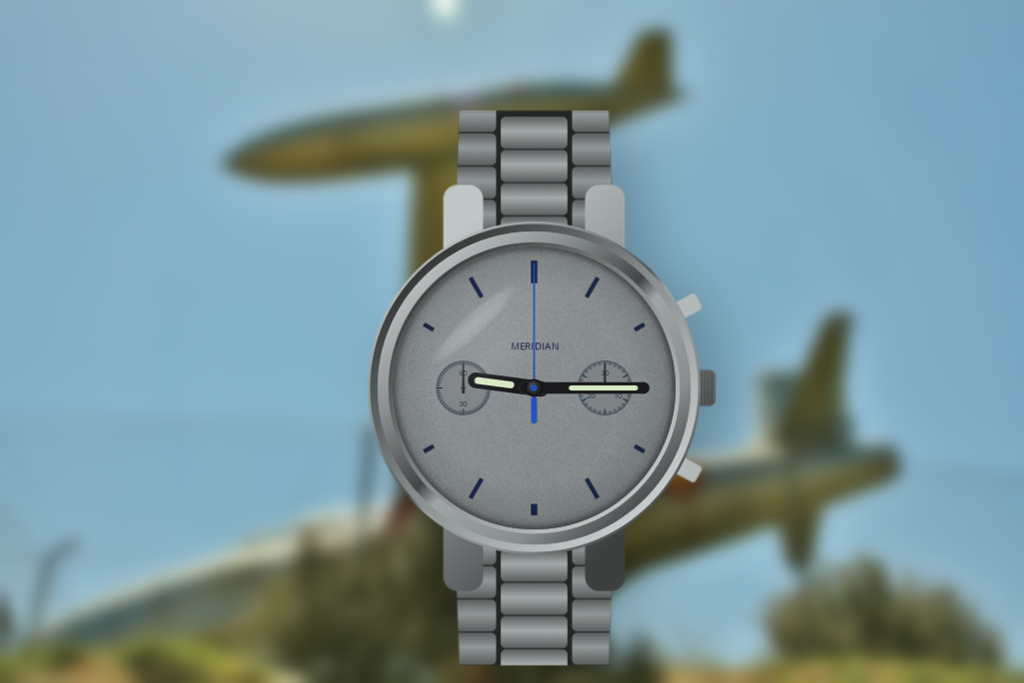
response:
h=9 m=15
